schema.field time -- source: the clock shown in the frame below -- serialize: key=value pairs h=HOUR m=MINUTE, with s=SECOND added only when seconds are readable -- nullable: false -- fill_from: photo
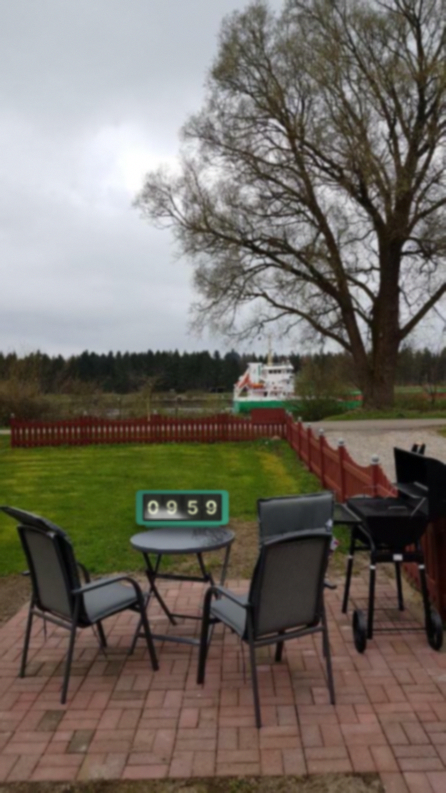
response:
h=9 m=59
